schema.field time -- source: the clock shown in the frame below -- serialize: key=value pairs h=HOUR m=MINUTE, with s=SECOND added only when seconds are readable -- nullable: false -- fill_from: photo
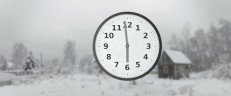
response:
h=5 m=59
